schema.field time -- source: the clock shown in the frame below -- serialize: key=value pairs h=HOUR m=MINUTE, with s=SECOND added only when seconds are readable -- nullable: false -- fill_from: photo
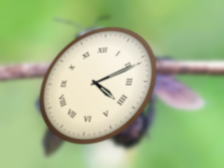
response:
h=4 m=11
